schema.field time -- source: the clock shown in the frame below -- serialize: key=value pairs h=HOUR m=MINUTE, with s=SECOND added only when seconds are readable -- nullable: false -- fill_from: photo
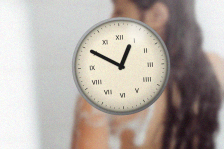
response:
h=12 m=50
